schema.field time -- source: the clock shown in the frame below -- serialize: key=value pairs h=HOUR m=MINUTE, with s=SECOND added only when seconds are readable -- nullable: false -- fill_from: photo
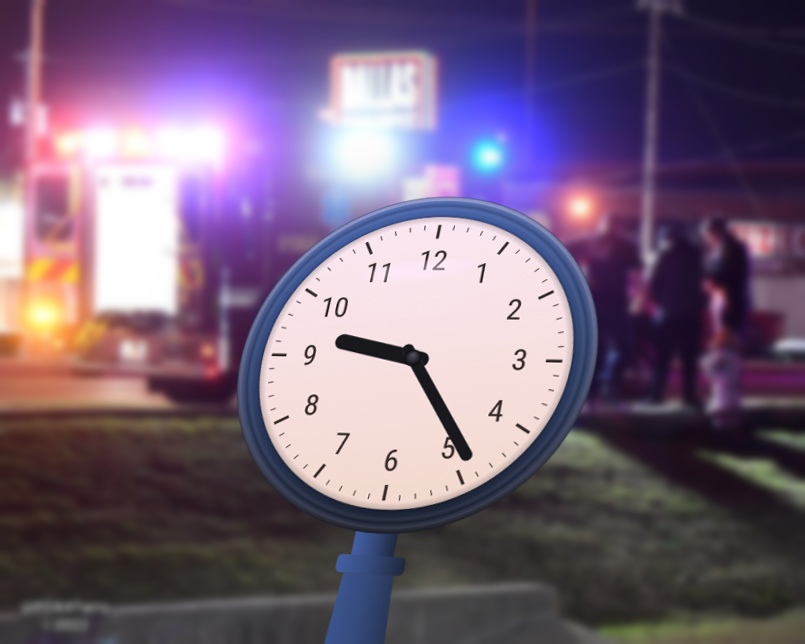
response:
h=9 m=24
